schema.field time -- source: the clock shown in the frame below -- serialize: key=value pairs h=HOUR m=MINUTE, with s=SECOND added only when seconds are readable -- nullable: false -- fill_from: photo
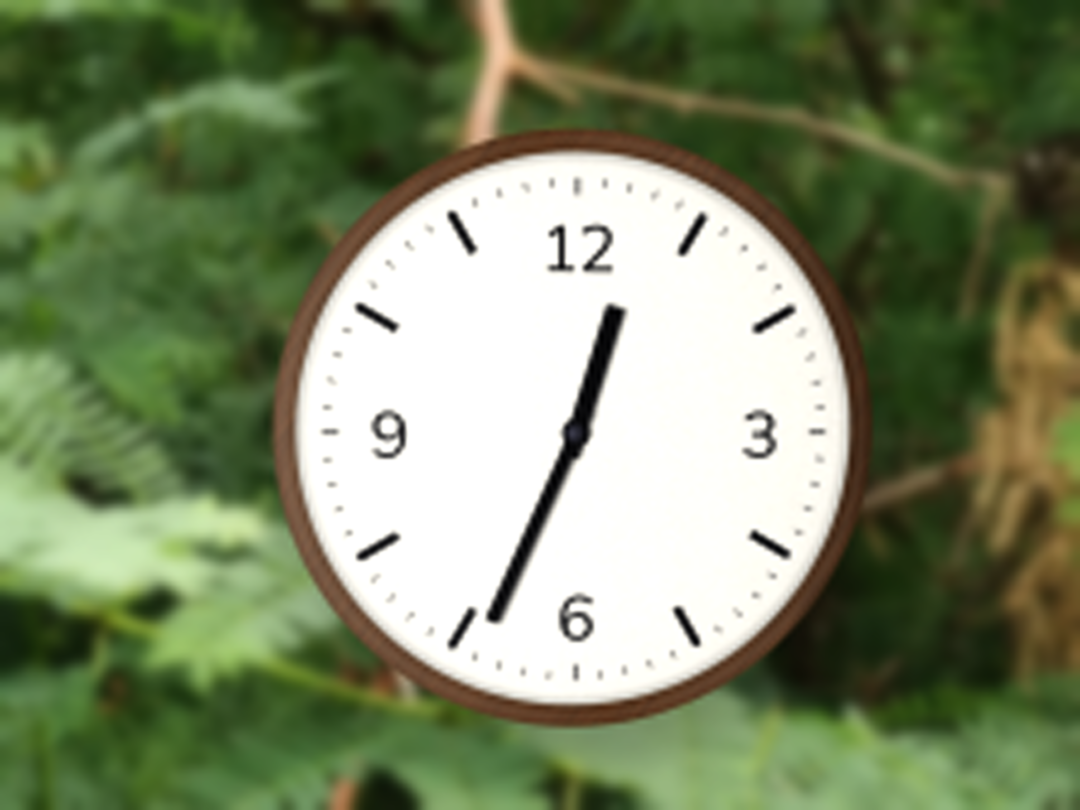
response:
h=12 m=34
